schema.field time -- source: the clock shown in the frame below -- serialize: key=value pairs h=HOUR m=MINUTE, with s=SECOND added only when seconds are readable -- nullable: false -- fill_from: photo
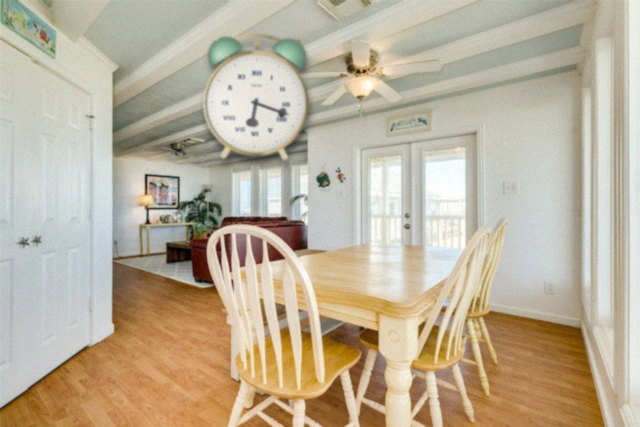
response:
h=6 m=18
